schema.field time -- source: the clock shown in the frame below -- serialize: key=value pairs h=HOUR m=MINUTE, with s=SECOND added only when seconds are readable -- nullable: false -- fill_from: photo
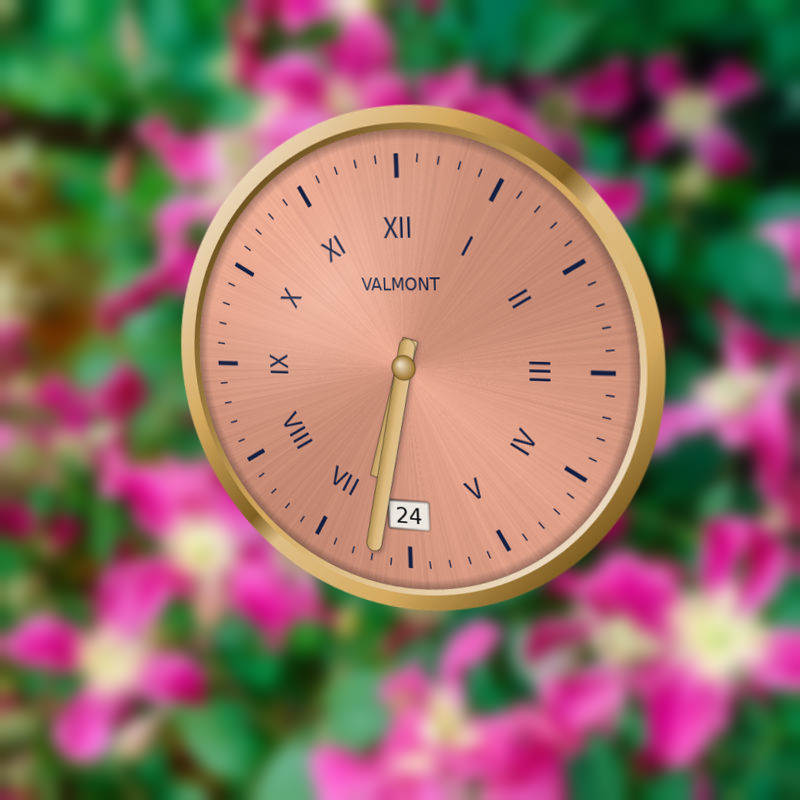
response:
h=6 m=32
